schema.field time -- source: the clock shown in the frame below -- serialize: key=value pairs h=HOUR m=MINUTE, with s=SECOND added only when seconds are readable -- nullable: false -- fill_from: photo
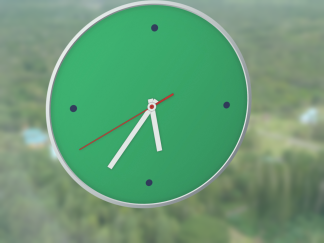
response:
h=5 m=35 s=40
